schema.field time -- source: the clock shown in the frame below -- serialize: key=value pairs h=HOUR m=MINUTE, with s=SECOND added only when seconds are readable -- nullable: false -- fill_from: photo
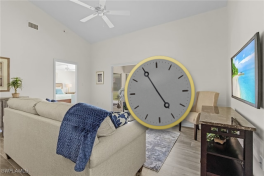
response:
h=4 m=55
